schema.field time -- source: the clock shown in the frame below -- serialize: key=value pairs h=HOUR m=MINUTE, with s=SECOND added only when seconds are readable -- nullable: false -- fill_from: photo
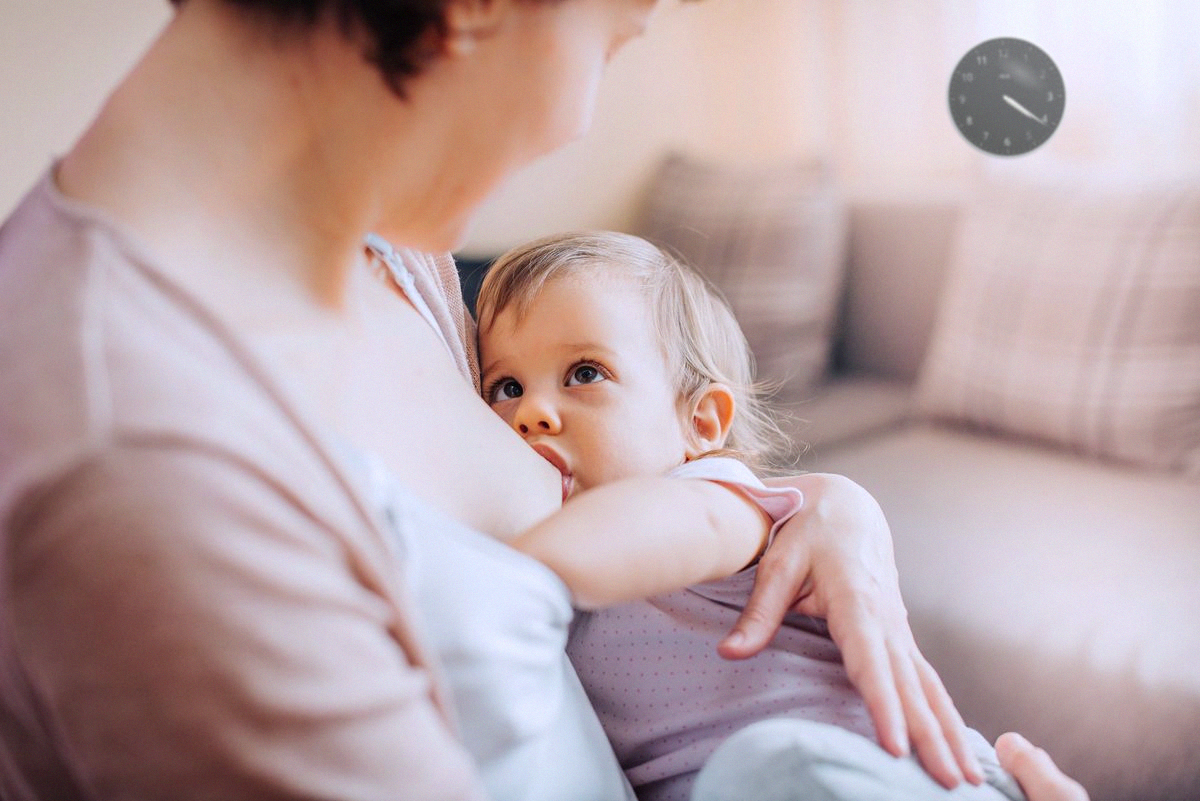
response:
h=4 m=21
